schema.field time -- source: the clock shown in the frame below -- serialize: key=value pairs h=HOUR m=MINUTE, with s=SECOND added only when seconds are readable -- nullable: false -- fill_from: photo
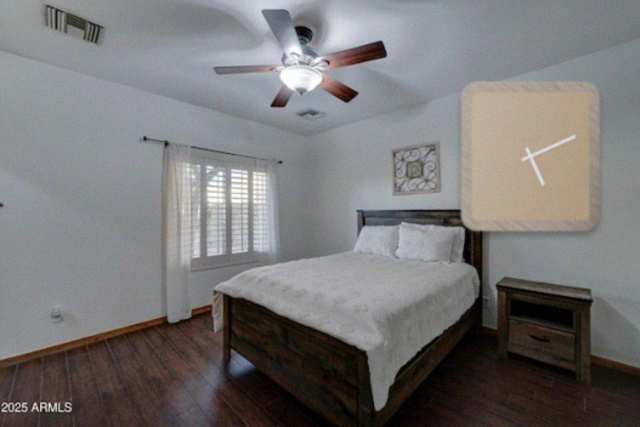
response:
h=5 m=11
